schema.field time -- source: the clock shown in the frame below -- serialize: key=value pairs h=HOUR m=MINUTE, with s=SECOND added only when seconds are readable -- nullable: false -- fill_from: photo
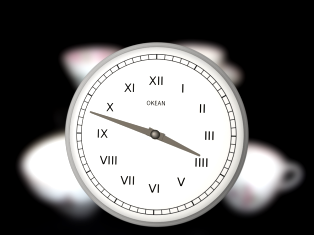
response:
h=3 m=48
